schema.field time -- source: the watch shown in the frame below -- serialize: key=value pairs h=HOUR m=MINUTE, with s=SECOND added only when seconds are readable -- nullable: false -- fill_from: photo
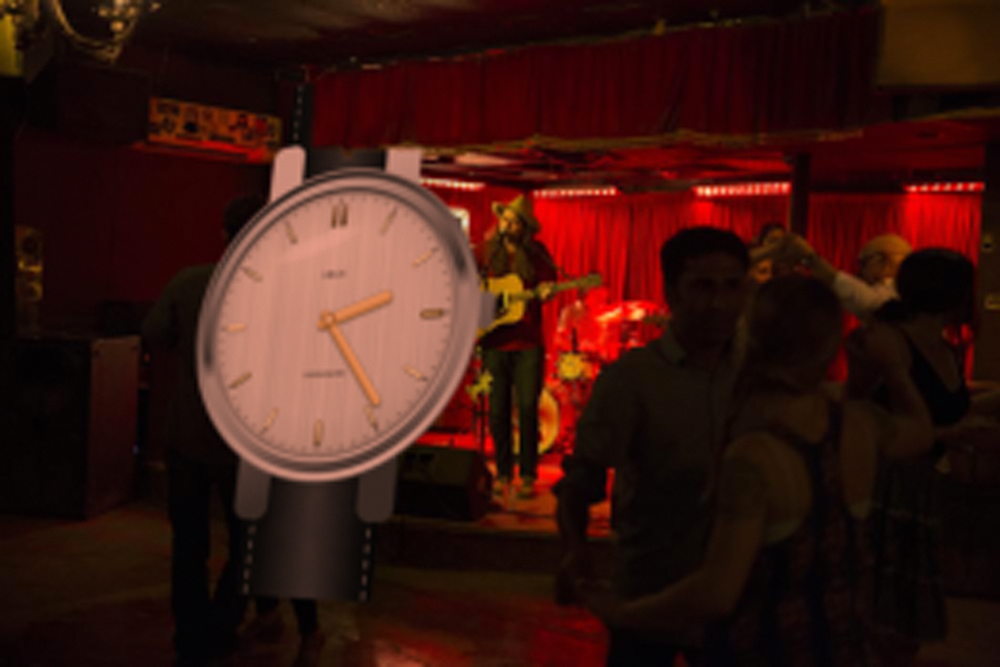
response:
h=2 m=24
